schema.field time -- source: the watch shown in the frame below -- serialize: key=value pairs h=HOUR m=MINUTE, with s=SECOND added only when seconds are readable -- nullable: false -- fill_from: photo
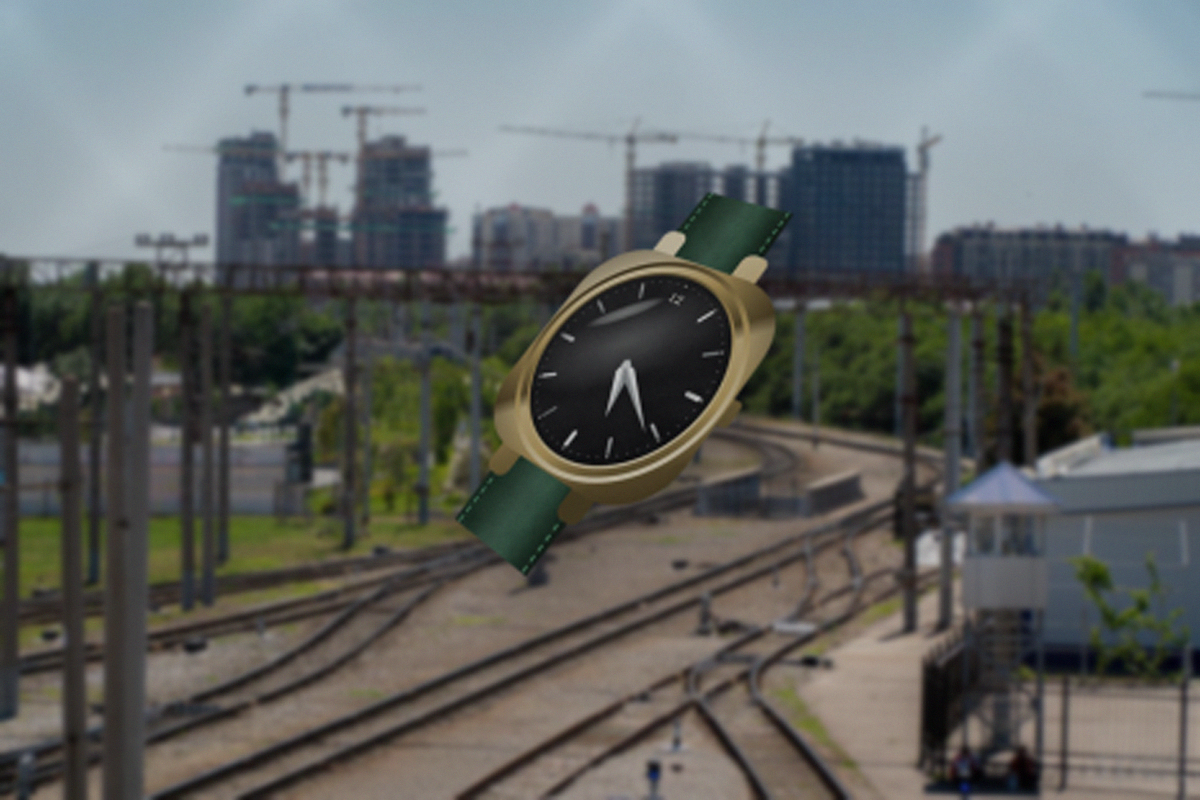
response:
h=5 m=21
